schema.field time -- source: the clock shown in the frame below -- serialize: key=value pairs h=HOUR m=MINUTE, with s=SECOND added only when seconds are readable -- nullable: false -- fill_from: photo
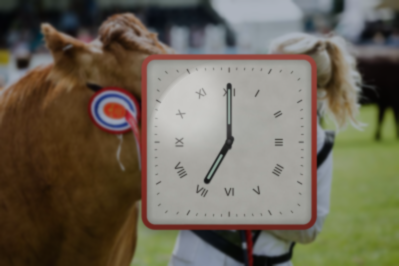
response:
h=7 m=0
